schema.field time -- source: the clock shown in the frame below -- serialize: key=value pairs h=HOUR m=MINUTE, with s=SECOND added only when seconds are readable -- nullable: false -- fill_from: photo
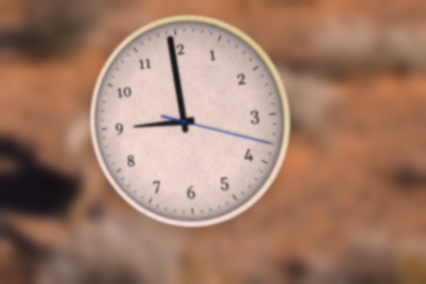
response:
h=8 m=59 s=18
